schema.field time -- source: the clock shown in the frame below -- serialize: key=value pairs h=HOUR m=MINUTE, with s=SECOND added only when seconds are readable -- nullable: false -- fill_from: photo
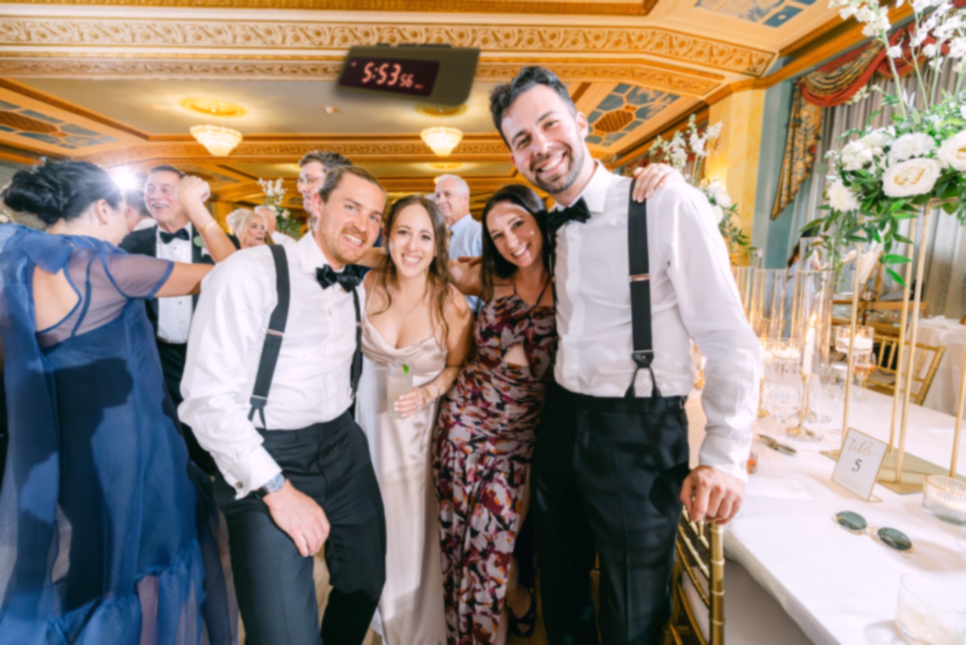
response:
h=5 m=53
